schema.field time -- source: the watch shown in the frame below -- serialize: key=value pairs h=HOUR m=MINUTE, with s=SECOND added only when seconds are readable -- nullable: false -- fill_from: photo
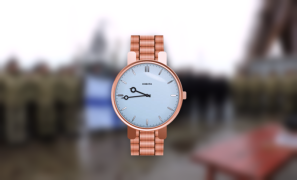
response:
h=9 m=44
